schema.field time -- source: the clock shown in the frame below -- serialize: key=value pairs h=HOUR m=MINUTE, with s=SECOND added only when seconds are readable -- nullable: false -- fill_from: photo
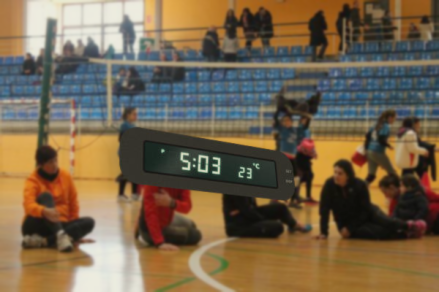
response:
h=5 m=3
